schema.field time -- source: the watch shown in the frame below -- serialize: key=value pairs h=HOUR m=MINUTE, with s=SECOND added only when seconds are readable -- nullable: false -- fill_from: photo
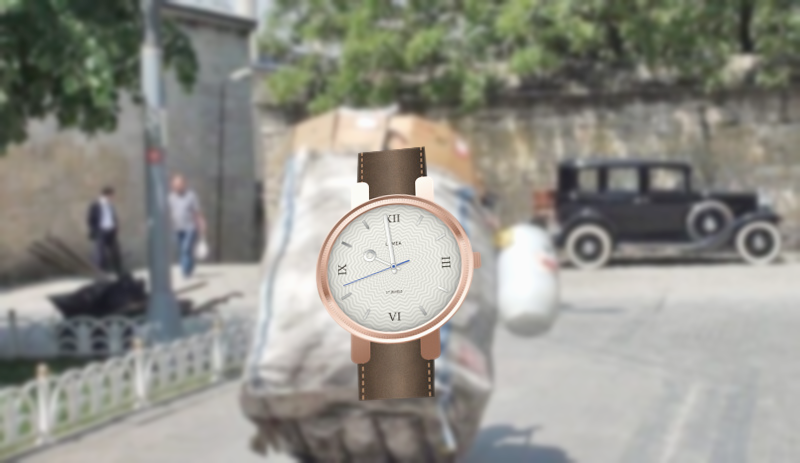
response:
h=9 m=58 s=42
